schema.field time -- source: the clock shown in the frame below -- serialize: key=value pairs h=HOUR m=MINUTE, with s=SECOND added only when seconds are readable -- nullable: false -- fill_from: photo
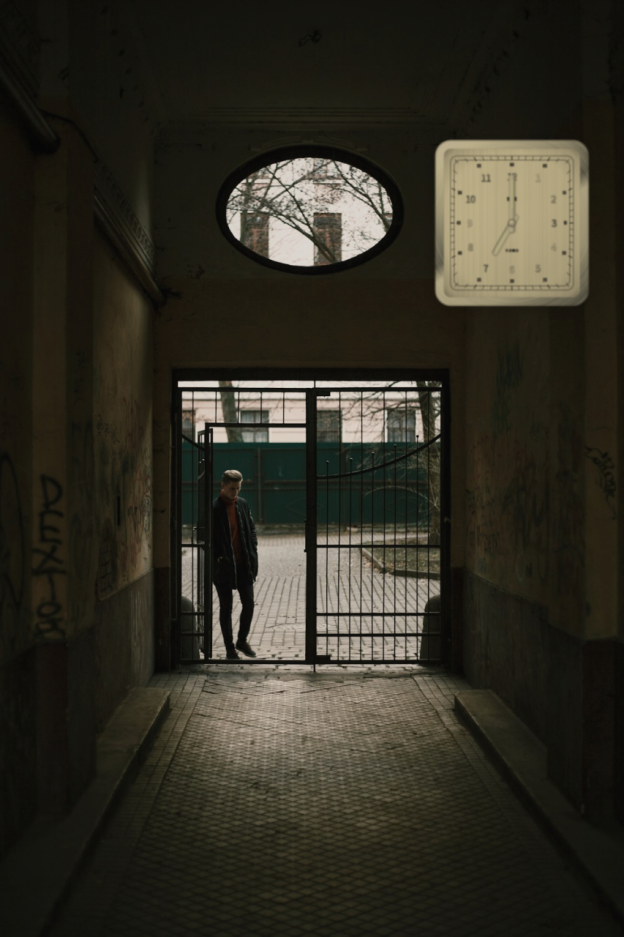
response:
h=7 m=0
